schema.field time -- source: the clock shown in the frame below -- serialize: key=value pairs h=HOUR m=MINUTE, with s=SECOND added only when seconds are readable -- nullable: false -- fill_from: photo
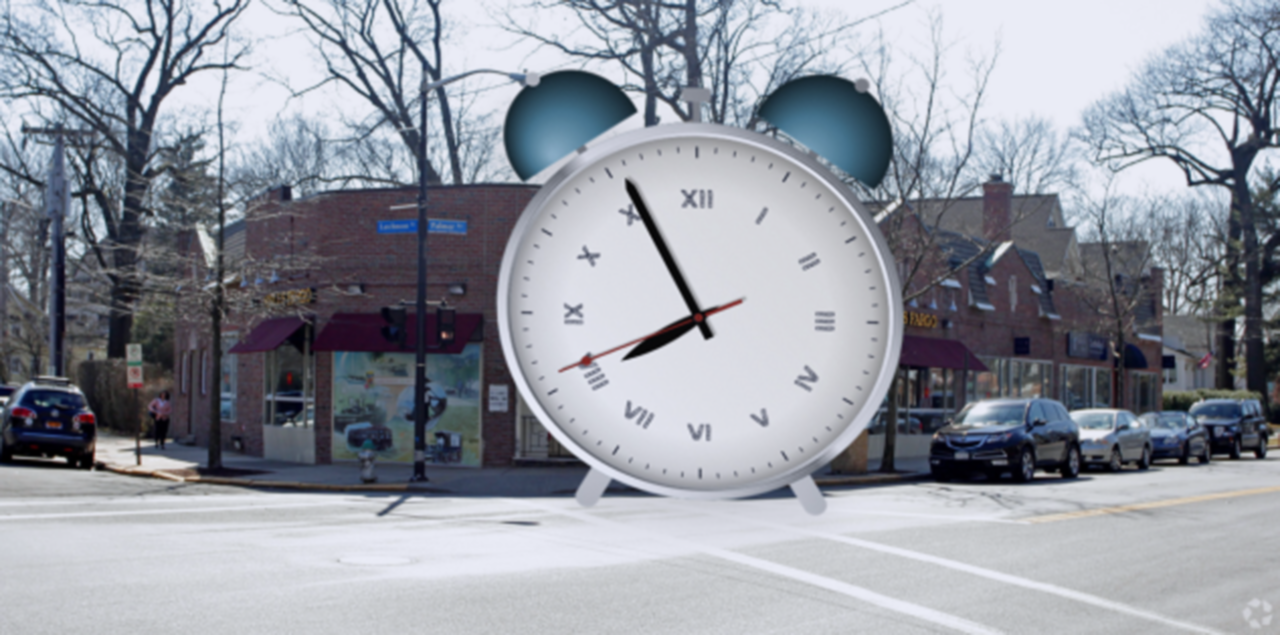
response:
h=7 m=55 s=41
